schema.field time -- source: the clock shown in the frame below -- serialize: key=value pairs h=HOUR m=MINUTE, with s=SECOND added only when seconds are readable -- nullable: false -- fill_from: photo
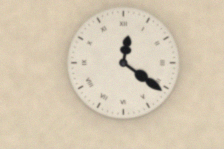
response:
h=12 m=21
